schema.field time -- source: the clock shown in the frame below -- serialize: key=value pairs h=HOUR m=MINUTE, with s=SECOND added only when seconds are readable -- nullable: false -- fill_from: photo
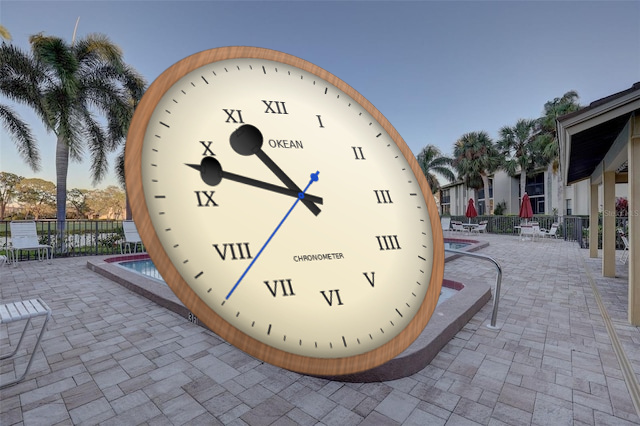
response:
h=10 m=47 s=38
